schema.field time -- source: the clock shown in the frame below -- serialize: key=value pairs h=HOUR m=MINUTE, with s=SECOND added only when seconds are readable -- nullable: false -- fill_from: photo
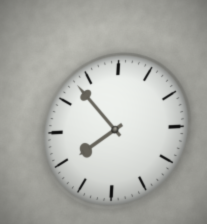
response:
h=7 m=53
